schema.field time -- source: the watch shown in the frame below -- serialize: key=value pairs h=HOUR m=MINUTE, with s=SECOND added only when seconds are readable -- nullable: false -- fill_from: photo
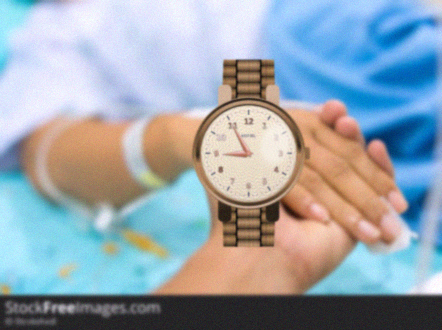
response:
h=8 m=55
